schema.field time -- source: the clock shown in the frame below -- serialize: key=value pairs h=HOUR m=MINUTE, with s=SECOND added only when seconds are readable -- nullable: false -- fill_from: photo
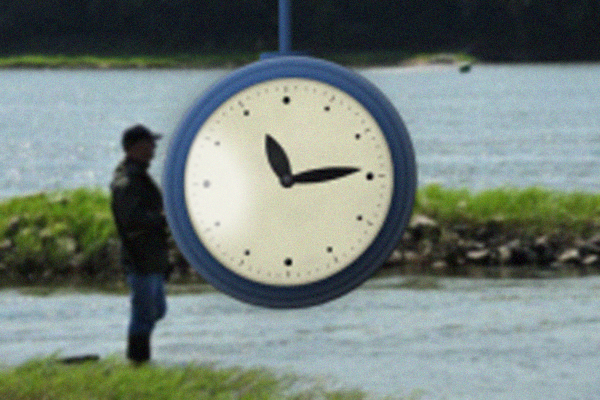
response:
h=11 m=14
